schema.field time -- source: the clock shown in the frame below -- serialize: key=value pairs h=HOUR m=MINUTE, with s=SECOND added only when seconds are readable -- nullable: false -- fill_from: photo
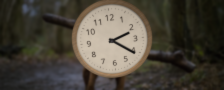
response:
h=2 m=21
